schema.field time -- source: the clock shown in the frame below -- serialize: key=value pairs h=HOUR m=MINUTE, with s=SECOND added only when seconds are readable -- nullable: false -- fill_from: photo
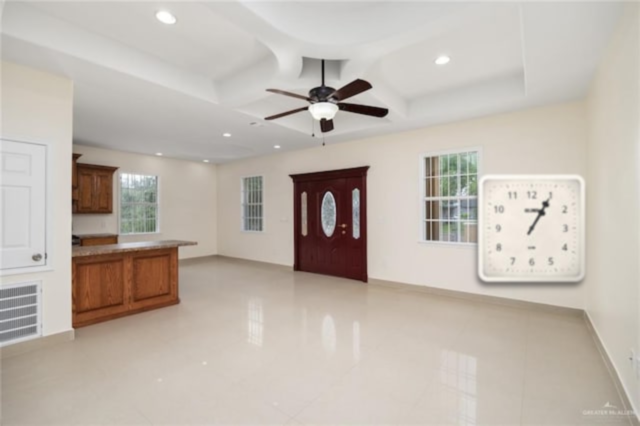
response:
h=1 m=5
